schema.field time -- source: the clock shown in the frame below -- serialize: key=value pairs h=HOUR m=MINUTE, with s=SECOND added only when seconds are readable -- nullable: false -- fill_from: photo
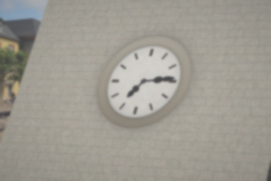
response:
h=7 m=14
